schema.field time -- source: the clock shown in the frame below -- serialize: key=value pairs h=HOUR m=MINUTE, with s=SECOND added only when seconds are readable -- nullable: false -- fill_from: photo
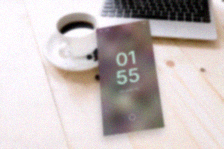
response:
h=1 m=55
